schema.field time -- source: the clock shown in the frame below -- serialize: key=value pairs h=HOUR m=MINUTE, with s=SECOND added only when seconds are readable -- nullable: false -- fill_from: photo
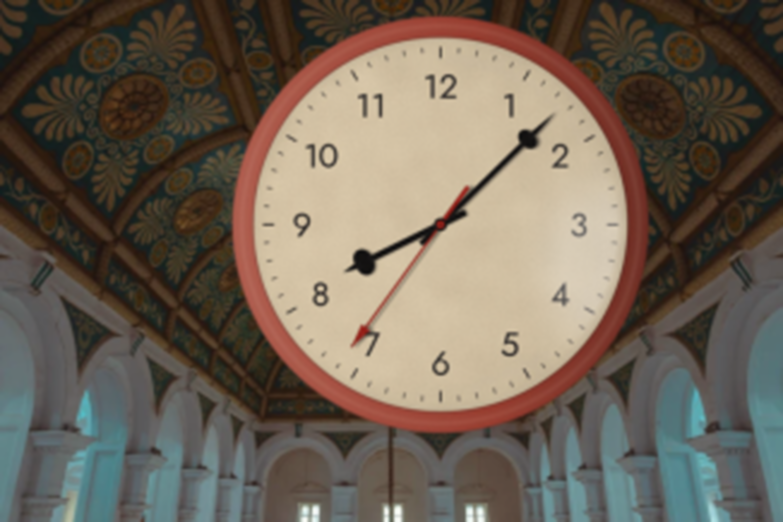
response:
h=8 m=7 s=36
